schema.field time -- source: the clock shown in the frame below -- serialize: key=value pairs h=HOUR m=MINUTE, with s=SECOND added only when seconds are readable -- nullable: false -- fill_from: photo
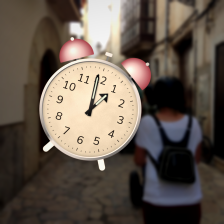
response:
h=12 m=59
